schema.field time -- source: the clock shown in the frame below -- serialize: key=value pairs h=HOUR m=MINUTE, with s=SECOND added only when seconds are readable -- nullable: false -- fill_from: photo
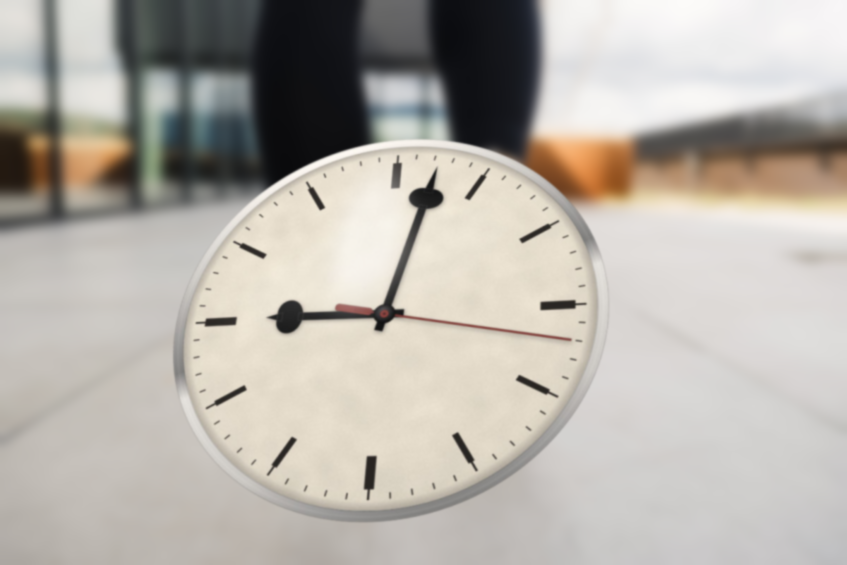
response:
h=9 m=2 s=17
